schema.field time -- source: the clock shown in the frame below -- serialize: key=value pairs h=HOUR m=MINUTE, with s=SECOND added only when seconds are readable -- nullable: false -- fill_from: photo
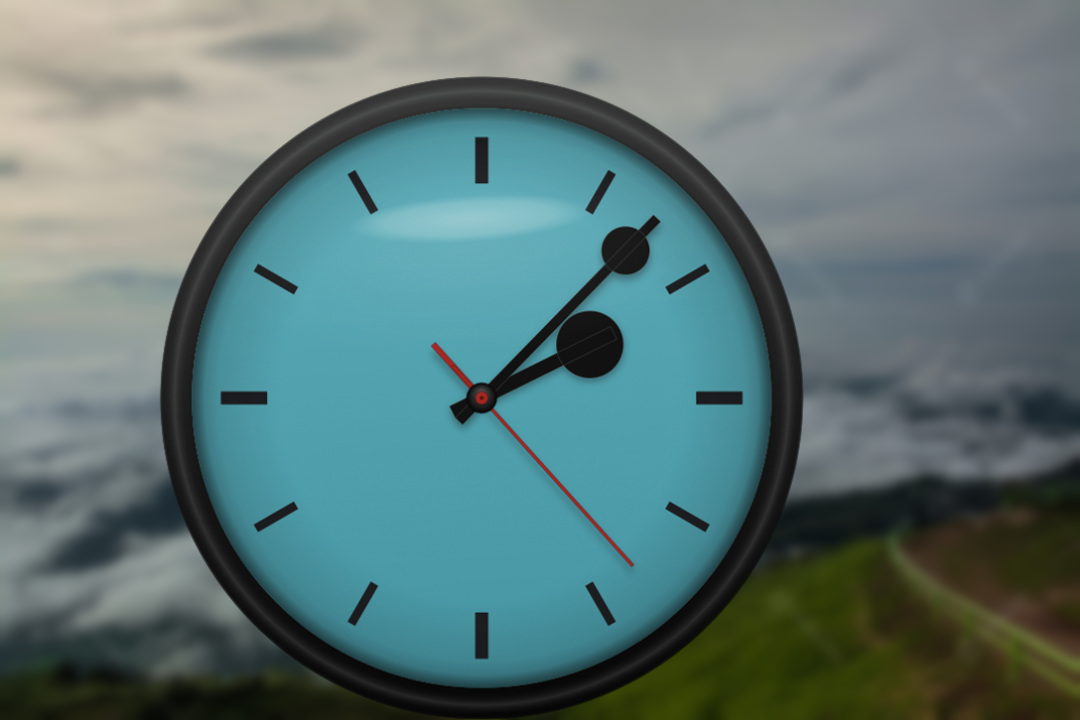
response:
h=2 m=7 s=23
